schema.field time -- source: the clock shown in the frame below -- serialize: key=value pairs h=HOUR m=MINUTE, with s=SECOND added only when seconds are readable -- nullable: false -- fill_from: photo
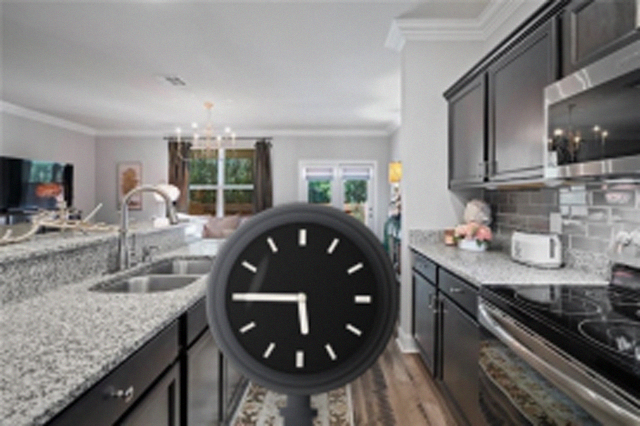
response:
h=5 m=45
